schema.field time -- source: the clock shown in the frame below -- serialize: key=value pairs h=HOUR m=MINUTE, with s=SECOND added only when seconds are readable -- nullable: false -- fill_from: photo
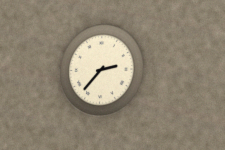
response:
h=2 m=37
